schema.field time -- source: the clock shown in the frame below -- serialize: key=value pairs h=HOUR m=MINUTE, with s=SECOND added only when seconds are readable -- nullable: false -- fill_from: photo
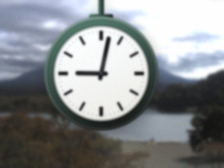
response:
h=9 m=2
